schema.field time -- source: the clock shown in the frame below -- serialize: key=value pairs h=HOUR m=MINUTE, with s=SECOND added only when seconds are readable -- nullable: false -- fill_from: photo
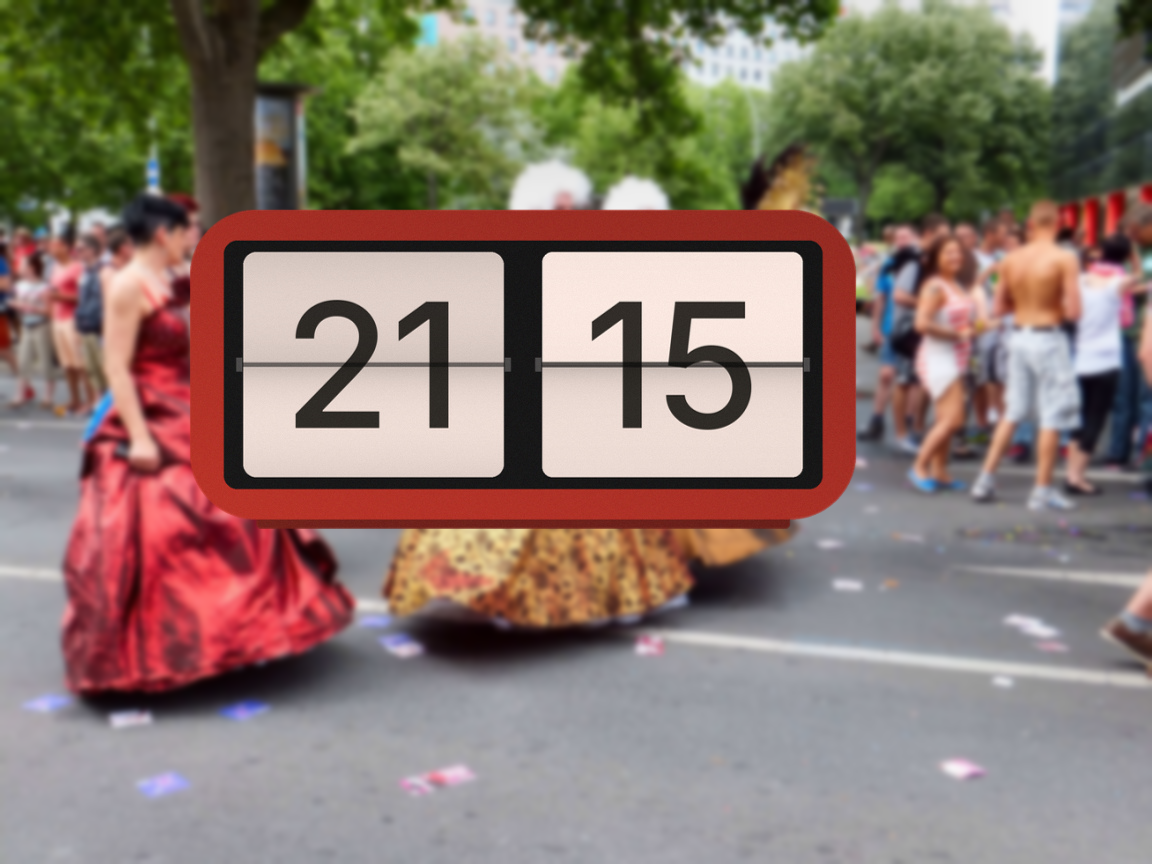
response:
h=21 m=15
